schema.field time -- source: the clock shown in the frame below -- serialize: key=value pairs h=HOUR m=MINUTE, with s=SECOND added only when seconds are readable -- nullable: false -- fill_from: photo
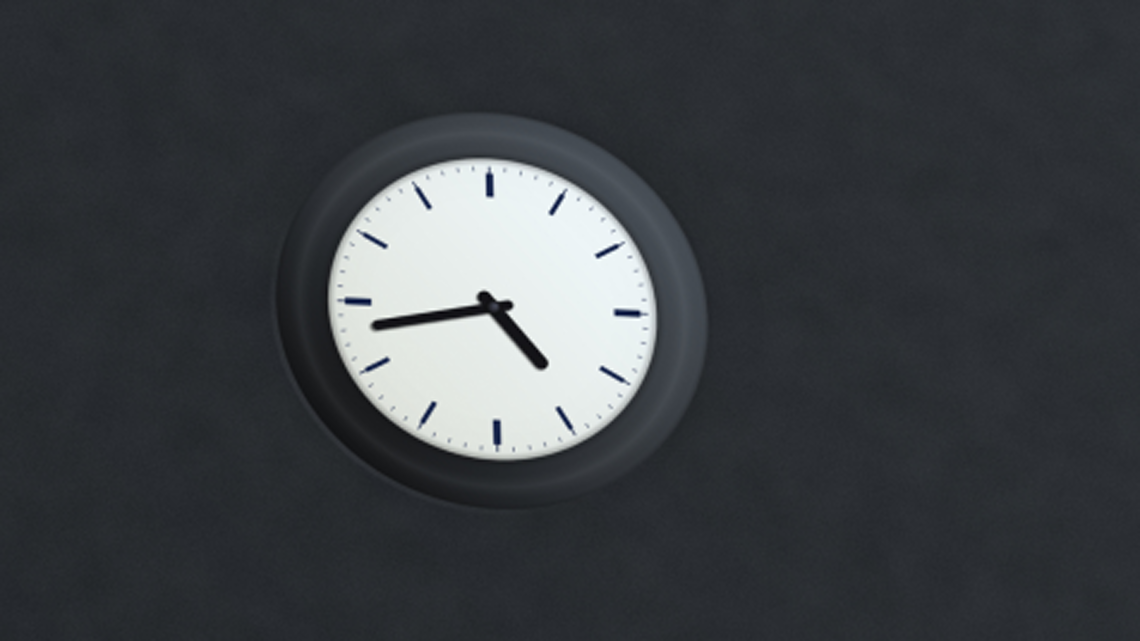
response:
h=4 m=43
